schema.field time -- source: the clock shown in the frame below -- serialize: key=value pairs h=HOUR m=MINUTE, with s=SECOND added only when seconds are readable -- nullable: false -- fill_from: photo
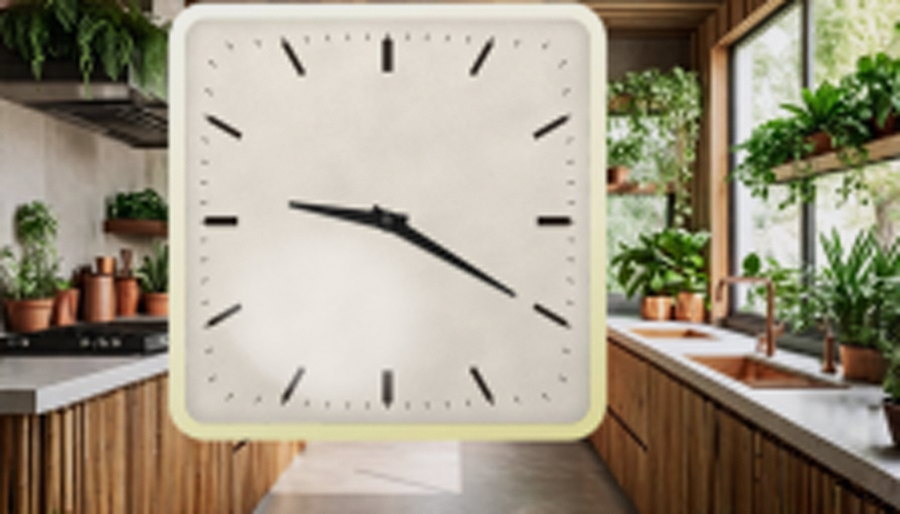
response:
h=9 m=20
